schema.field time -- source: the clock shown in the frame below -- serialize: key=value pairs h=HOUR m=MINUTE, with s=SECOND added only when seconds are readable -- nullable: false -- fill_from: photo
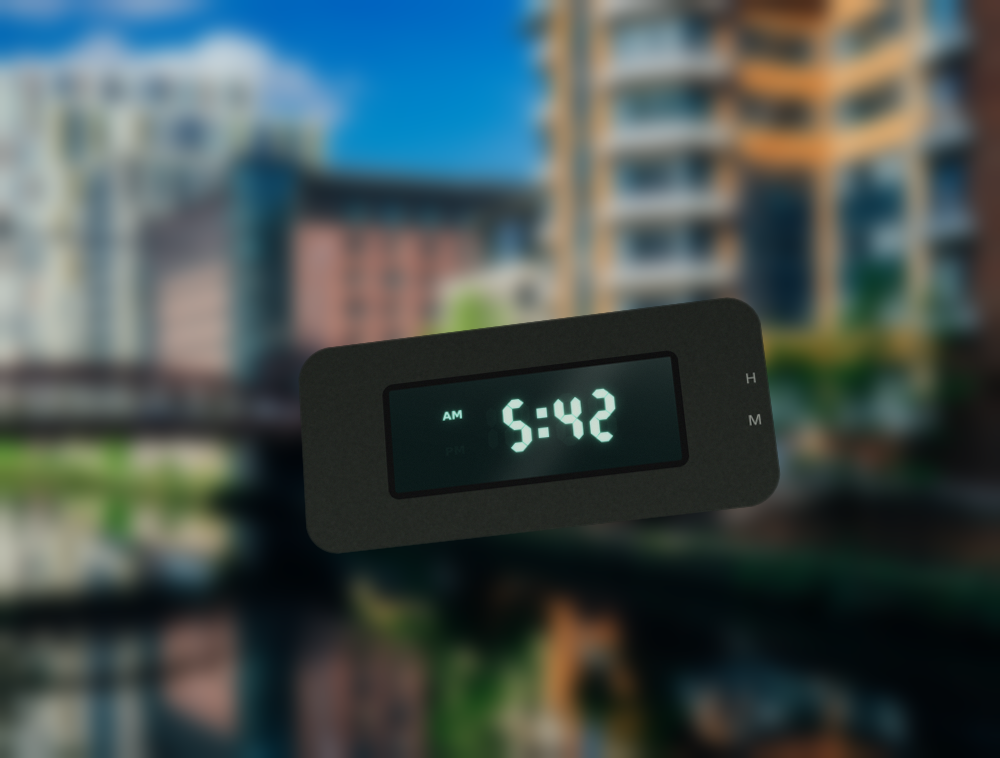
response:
h=5 m=42
